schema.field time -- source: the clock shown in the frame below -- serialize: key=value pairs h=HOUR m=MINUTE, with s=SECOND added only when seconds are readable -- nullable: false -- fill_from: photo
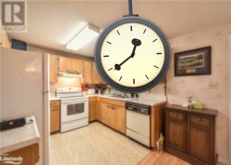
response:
h=12 m=39
